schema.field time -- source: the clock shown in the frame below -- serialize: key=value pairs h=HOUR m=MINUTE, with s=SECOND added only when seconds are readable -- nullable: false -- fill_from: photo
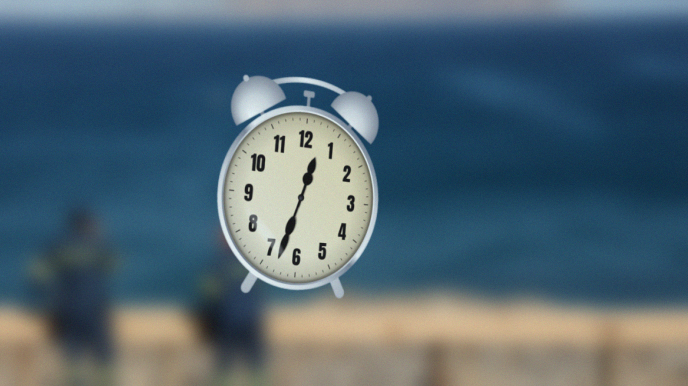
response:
h=12 m=33
